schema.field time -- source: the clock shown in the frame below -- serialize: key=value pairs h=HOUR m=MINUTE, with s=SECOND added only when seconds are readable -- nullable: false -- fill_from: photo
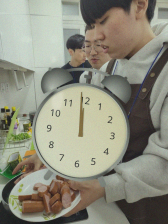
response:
h=11 m=59
